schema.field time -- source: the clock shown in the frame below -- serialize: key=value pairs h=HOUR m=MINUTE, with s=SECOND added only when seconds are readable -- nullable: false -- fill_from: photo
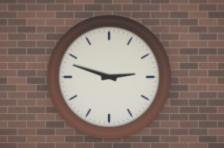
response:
h=2 m=48
